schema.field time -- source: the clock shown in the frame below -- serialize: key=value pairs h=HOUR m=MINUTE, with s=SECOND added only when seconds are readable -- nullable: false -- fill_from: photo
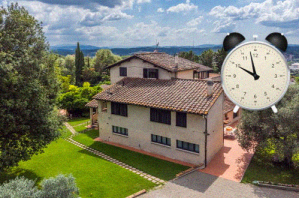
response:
h=9 m=58
